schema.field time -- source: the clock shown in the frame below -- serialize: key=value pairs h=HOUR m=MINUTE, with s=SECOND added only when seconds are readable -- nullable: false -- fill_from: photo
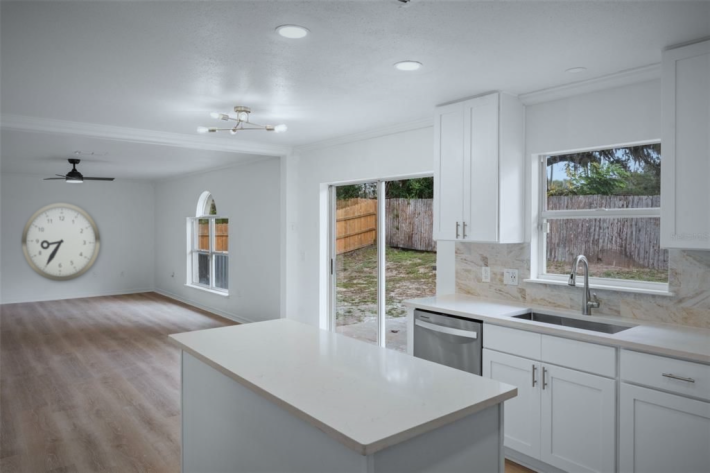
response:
h=8 m=35
